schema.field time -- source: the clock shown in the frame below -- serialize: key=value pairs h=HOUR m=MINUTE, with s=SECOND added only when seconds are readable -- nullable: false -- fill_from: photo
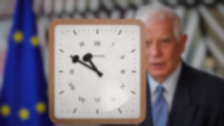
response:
h=10 m=50
